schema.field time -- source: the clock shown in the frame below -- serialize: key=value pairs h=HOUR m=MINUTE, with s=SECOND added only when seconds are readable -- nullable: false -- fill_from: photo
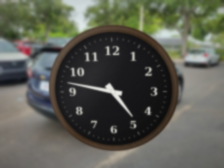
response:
h=4 m=47
